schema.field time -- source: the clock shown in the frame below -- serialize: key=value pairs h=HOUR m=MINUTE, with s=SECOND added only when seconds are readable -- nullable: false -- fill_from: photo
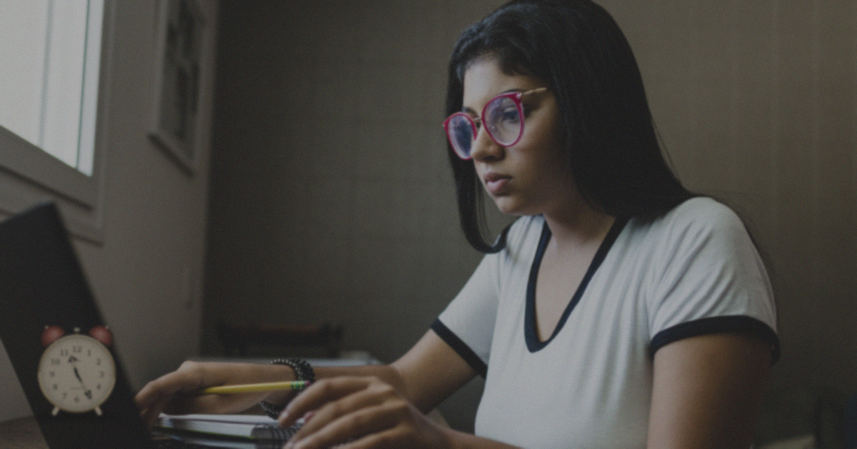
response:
h=11 m=25
